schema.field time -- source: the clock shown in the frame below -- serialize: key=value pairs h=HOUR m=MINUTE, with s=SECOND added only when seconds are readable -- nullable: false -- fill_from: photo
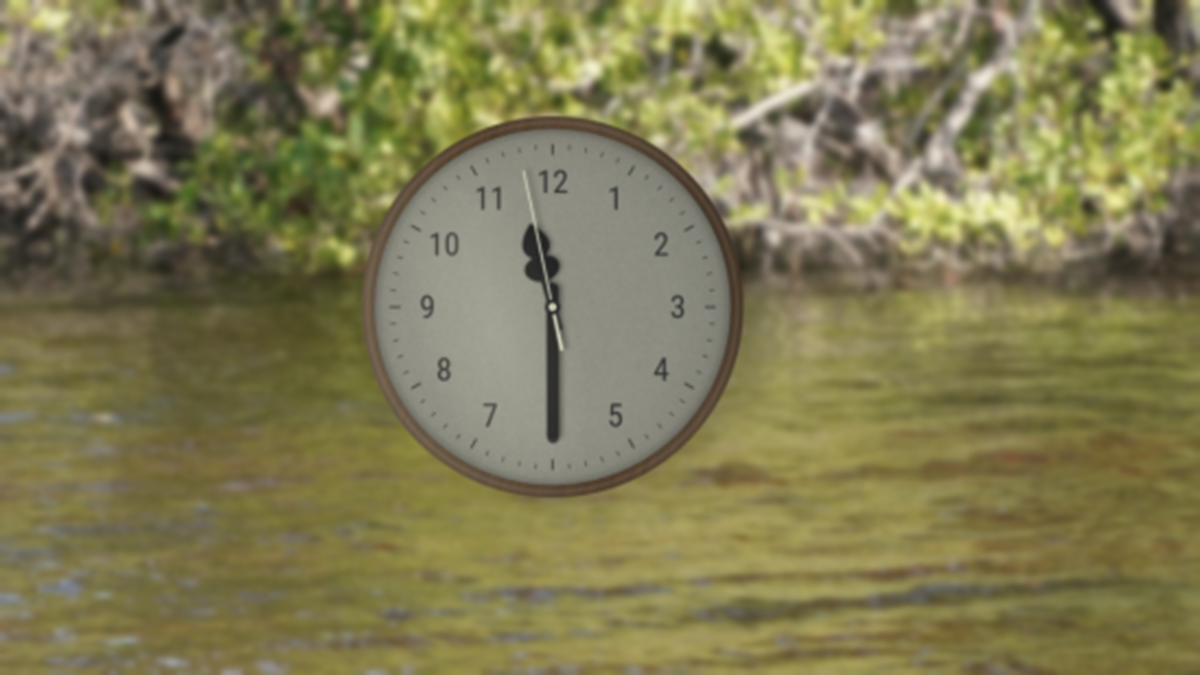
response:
h=11 m=29 s=58
